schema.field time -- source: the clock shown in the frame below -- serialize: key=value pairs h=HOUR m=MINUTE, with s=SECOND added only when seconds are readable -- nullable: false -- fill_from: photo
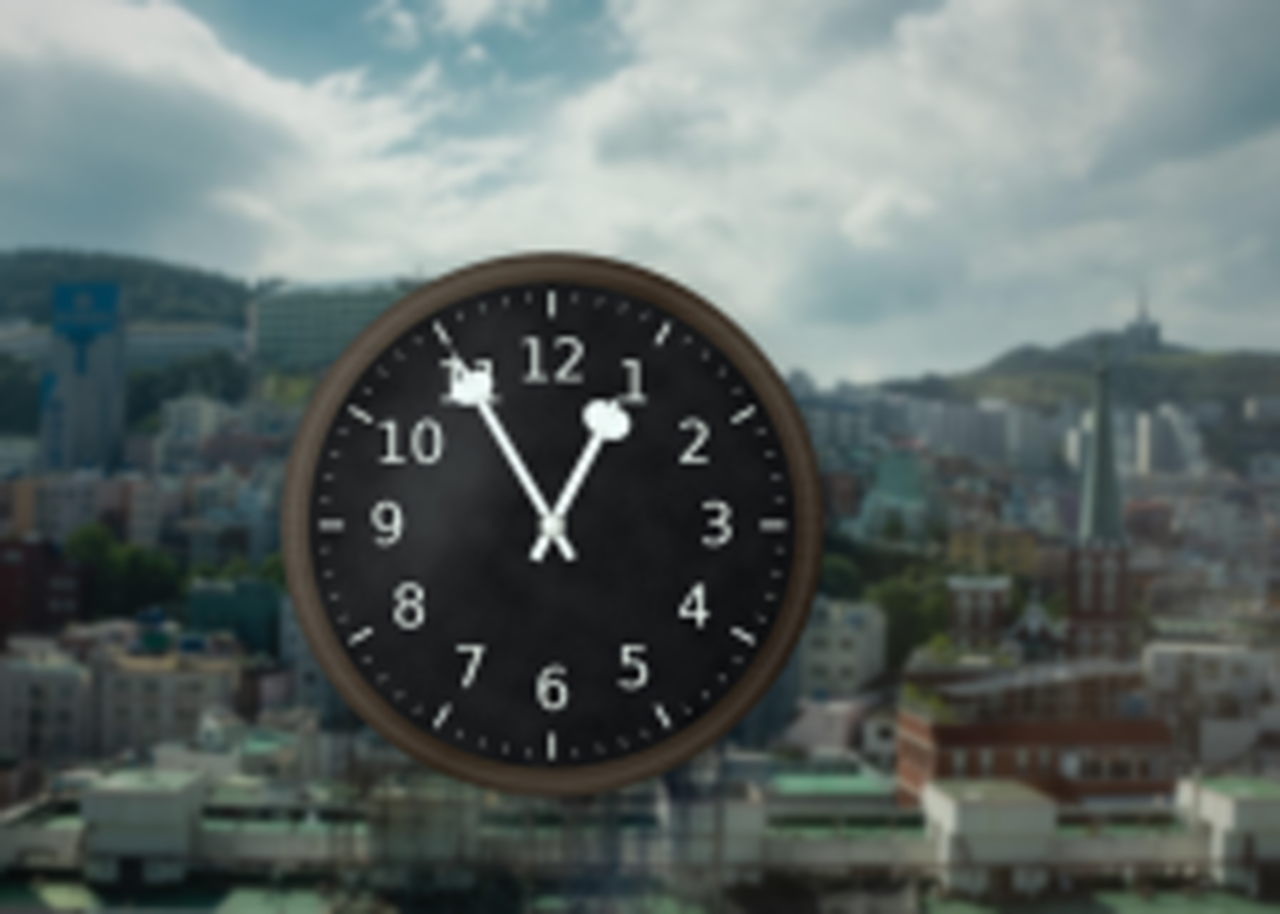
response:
h=12 m=55
